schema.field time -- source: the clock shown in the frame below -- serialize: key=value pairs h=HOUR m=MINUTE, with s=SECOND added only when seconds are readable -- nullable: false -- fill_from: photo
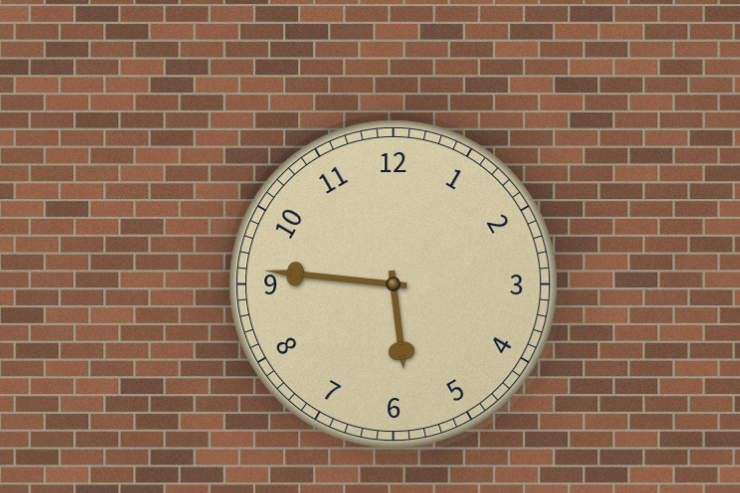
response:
h=5 m=46
